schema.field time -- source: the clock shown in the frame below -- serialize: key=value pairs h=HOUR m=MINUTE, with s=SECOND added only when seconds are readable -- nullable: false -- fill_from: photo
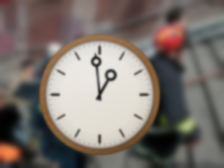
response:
h=12 m=59
